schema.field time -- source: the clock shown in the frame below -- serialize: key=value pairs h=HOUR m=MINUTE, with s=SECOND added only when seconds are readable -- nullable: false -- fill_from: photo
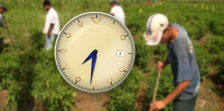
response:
h=7 m=31
